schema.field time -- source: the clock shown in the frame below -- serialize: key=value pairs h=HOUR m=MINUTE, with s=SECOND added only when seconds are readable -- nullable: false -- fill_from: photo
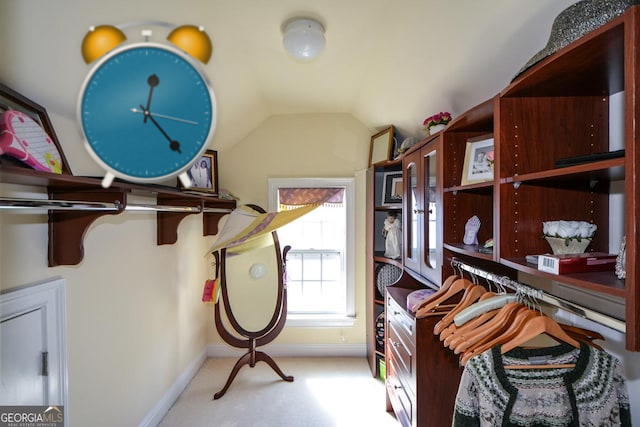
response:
h=12 m=23 s=17
